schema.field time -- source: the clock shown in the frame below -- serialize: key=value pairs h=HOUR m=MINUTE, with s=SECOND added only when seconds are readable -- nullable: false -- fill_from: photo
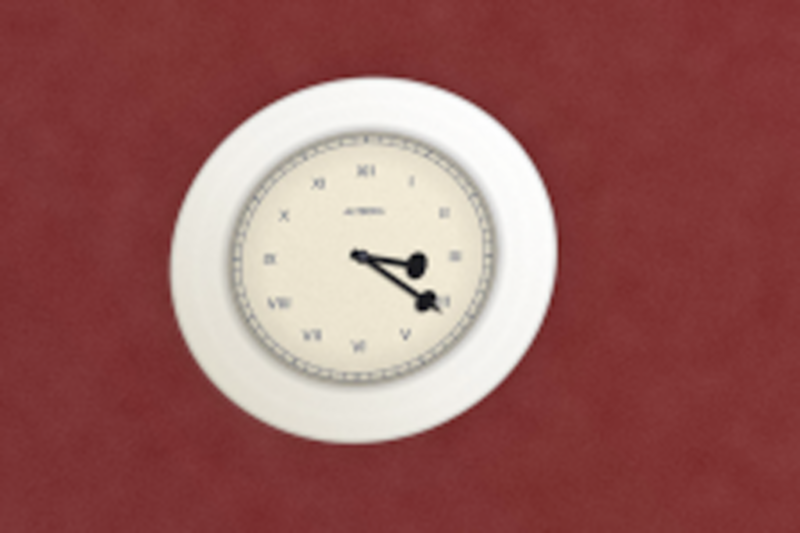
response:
h=3 m=21
